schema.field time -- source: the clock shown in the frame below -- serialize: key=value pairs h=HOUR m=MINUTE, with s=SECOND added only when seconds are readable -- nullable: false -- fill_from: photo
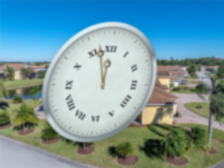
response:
h=11 m=57
